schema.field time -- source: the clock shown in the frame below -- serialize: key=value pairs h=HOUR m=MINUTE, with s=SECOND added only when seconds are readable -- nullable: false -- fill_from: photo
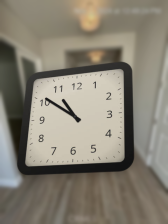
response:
h=10 m=51
